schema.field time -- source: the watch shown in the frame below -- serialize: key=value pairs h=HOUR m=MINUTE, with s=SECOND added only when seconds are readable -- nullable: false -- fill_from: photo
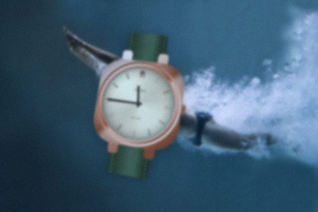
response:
h=11 m=45
